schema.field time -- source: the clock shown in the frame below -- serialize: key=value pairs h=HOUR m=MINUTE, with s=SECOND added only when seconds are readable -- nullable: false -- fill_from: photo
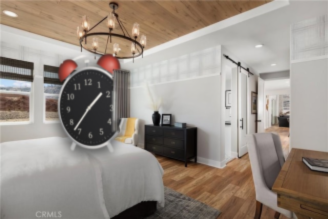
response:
h=1 m=37
